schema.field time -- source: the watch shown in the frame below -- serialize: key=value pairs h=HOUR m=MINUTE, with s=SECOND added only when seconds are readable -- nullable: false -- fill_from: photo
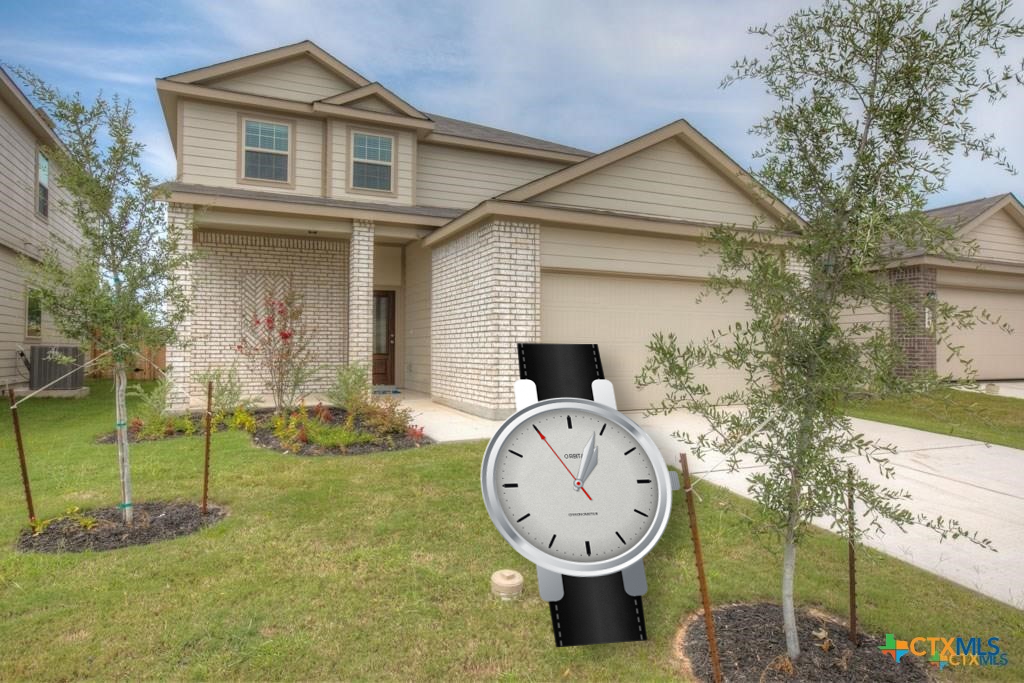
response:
h=1 m=3 s=55
